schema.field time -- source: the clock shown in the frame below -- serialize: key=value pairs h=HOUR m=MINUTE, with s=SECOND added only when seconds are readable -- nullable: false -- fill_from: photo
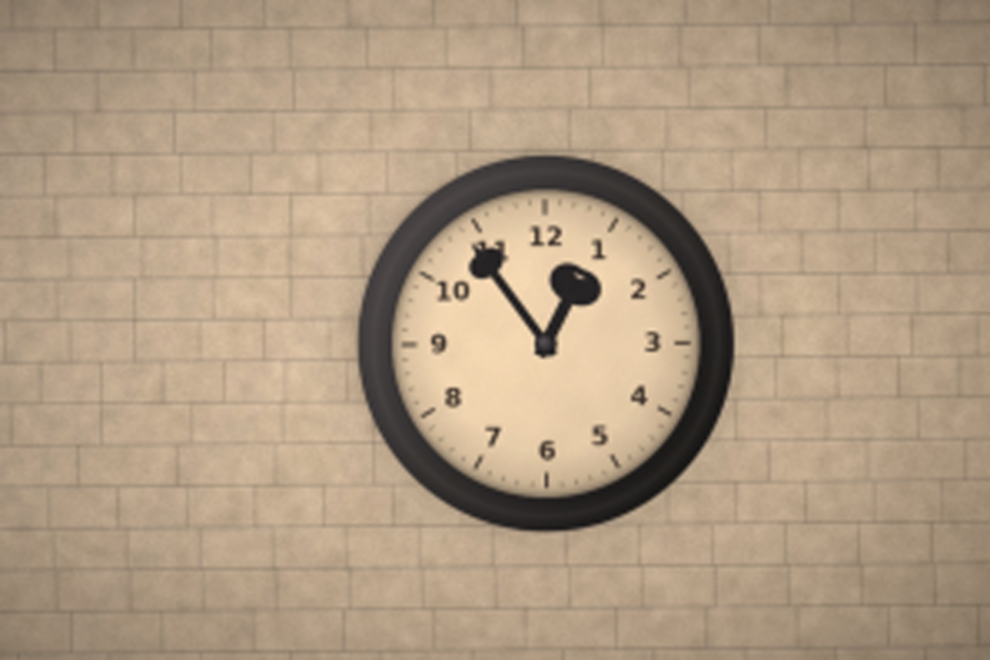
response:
h=12 m=54
